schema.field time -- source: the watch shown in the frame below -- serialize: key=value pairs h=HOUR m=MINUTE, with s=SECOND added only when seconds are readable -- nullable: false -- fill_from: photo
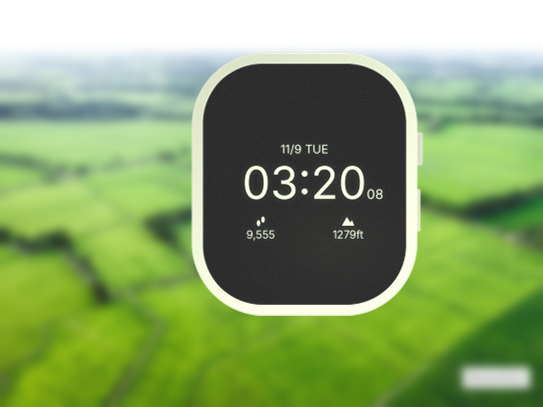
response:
h=3 m=20 s=8
